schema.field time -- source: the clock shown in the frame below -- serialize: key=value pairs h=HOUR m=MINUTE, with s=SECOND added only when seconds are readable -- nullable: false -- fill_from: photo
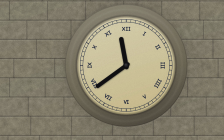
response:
h=11 m=39
